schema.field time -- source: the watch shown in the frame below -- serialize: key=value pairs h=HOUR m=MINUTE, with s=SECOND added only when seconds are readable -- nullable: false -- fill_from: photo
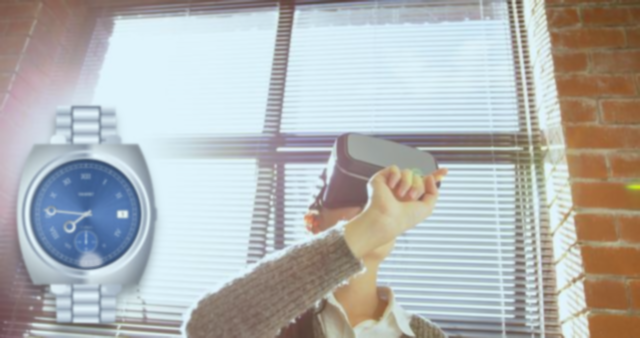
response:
h=7 m=46
